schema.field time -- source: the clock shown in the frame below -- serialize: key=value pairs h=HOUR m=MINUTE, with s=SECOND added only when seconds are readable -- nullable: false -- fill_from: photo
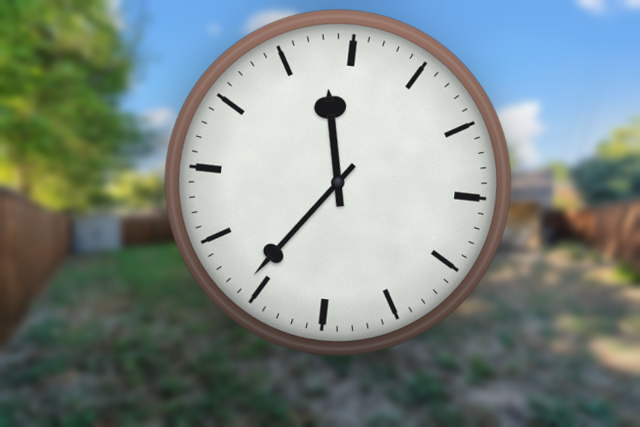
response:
h=11 m=36
